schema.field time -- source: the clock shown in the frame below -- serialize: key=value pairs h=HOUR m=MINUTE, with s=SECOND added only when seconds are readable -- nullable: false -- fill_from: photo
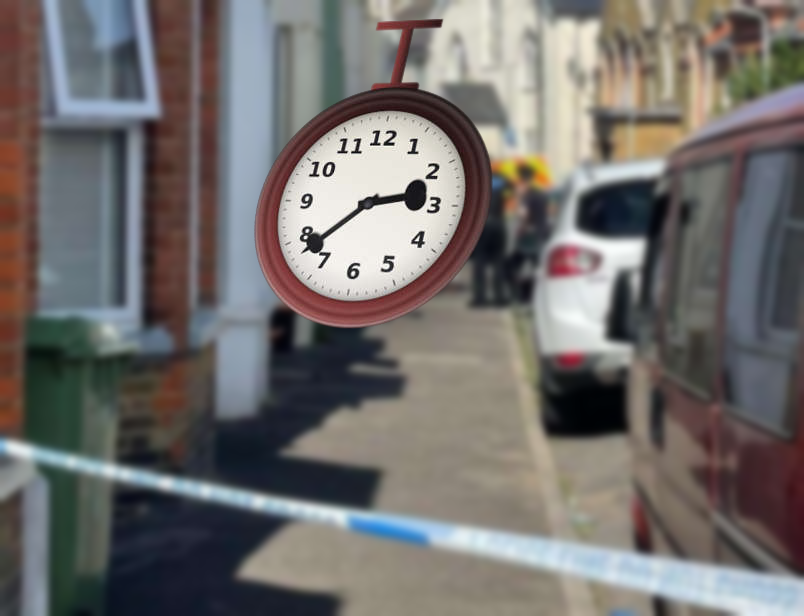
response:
h=2 m=38
